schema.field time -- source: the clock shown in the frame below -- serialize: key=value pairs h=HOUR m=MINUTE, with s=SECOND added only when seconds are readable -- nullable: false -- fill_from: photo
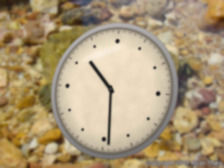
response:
h=10 m=29
